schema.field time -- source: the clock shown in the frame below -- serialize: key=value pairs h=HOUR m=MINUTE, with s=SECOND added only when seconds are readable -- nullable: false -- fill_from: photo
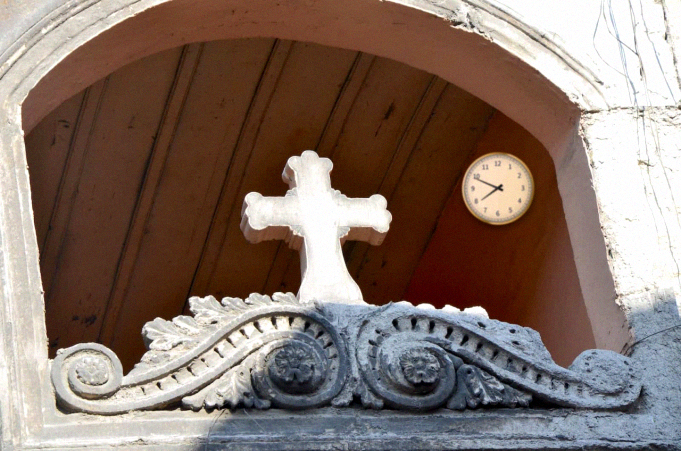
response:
h=7 m=49
